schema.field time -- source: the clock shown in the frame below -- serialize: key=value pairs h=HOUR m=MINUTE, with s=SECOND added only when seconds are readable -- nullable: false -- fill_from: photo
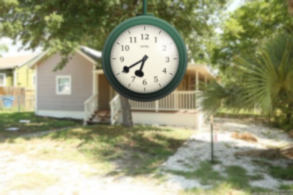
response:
h=6 m=40
